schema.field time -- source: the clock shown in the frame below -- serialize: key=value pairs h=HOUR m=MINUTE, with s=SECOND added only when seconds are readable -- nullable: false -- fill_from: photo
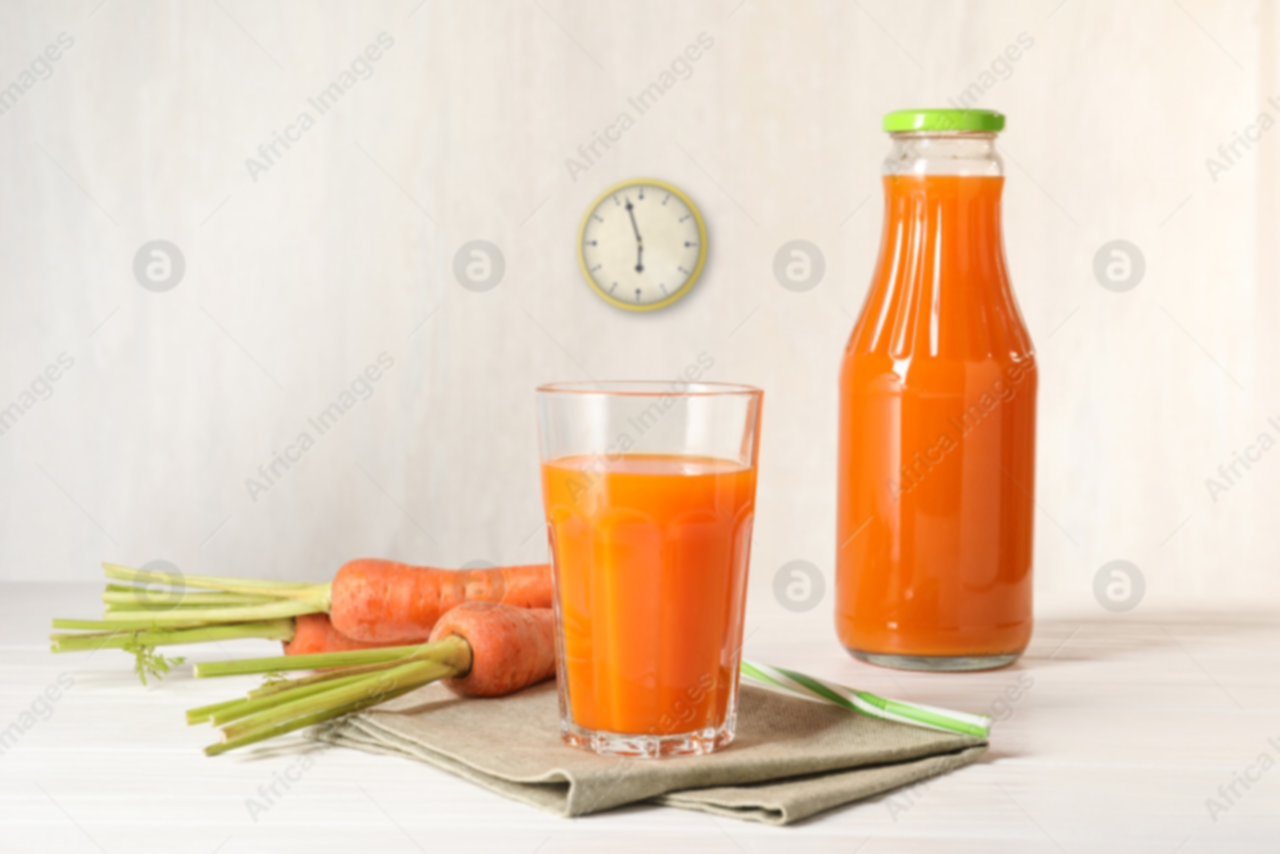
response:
h=5 m=57
